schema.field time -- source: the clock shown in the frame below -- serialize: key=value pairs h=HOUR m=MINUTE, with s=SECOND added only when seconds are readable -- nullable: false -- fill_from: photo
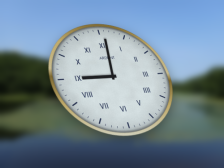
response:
h=9 m=1
